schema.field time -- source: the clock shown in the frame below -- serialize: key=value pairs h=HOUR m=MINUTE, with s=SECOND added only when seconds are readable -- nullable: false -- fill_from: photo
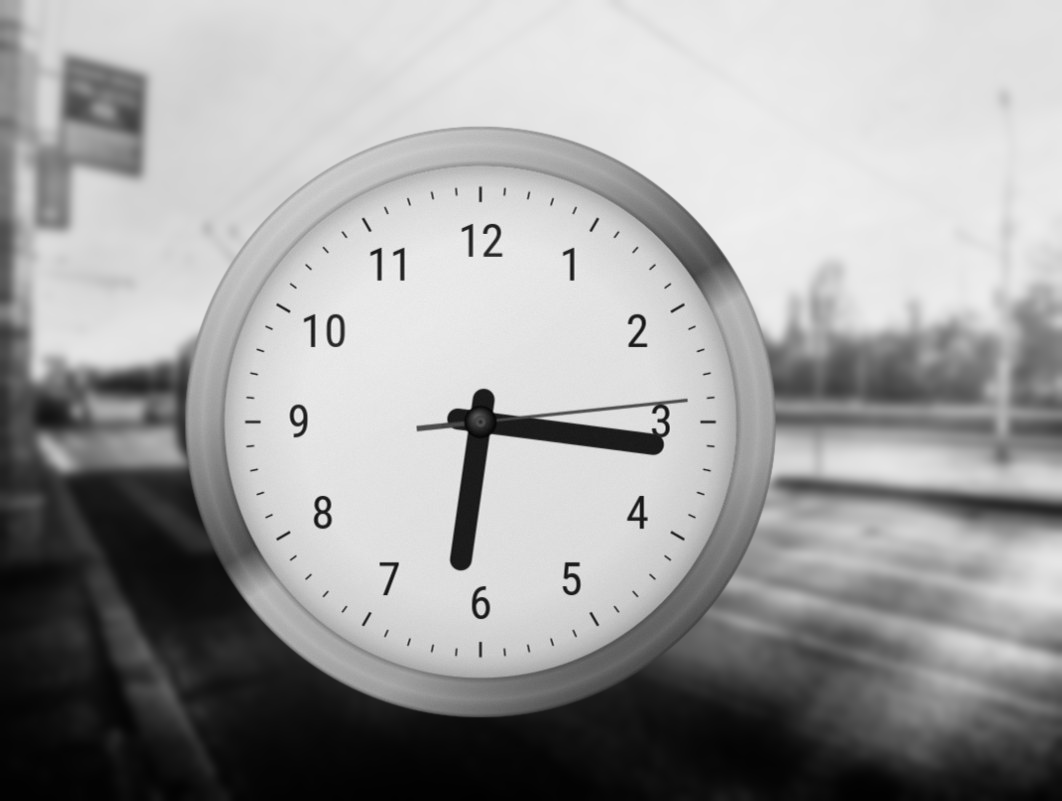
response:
h=6 m=16 s=14
